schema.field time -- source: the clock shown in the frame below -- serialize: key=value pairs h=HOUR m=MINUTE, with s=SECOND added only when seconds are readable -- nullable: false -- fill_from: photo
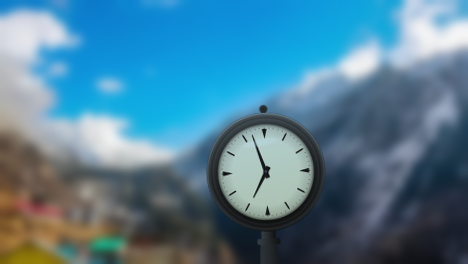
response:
h=6 m=57
